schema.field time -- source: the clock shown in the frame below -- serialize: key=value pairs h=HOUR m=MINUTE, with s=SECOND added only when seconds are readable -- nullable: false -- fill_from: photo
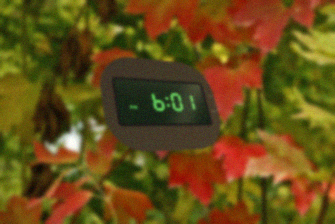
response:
h=6 m=1
